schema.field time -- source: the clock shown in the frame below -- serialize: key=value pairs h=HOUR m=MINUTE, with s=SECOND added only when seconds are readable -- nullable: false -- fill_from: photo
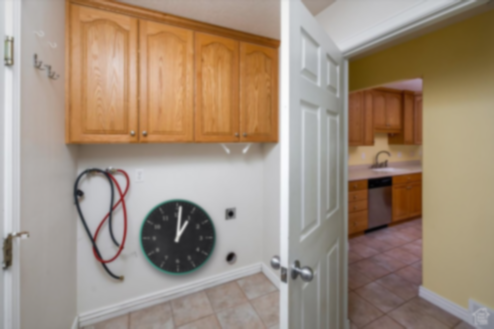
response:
h=1 m=1
